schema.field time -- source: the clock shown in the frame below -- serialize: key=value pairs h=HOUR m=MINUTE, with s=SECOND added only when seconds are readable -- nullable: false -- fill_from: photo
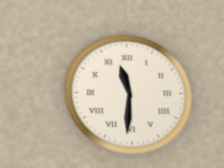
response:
h=11 m=31
